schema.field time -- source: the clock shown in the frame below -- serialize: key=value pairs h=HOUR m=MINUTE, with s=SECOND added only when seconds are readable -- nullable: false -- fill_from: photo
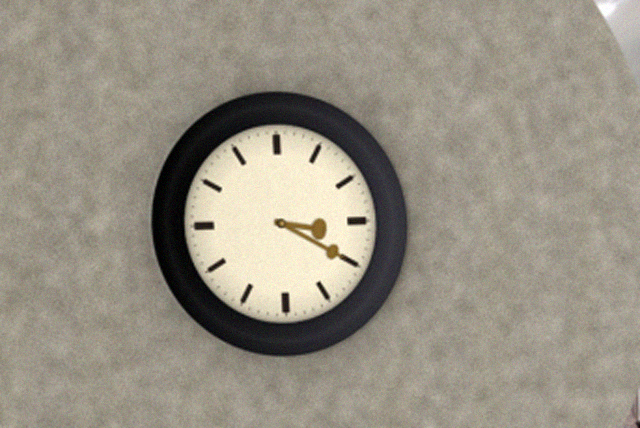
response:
h=3 m=20
